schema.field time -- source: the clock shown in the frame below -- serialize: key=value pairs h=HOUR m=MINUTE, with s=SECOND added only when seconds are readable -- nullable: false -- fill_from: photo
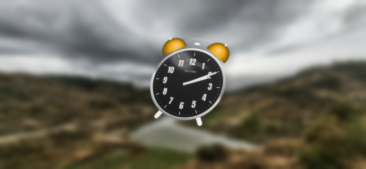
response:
h=2 m=10
